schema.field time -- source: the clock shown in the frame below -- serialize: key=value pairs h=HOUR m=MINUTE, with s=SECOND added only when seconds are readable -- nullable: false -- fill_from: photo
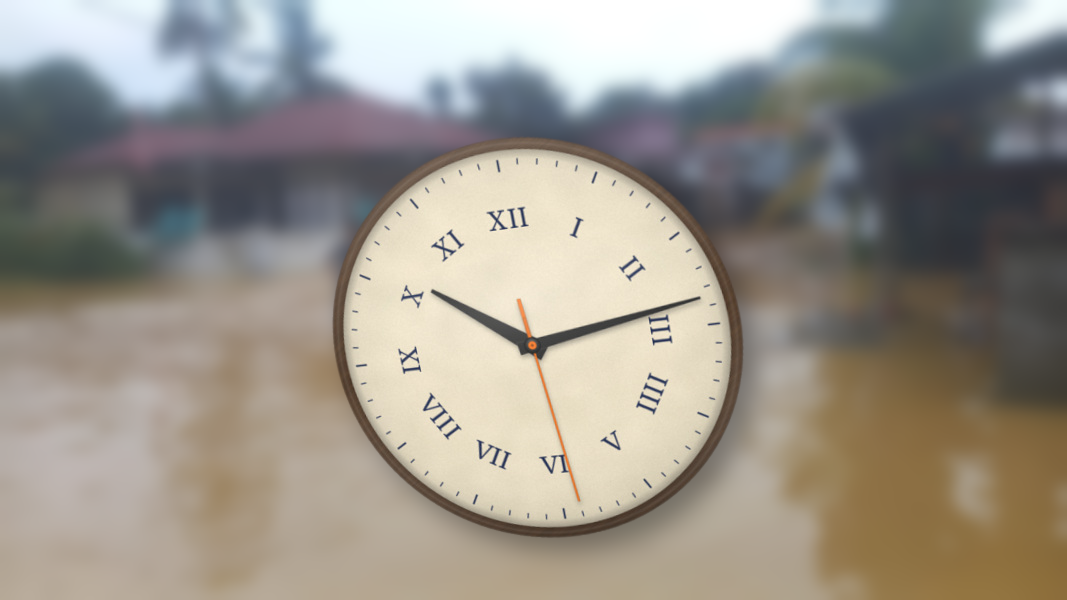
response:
h=10 m=13 s=29
